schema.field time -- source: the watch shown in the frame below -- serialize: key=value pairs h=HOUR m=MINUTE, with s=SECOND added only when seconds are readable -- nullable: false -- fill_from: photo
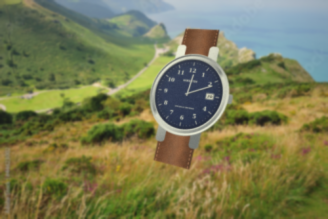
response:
h=12 m=11
